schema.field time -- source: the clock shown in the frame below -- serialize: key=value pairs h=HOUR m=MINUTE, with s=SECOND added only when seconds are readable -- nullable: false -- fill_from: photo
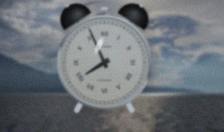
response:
h=7 m=56
